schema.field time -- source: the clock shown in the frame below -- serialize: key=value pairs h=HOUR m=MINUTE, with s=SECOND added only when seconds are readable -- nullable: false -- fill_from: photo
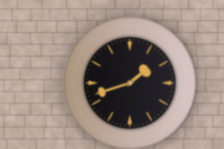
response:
h=1 m=42
